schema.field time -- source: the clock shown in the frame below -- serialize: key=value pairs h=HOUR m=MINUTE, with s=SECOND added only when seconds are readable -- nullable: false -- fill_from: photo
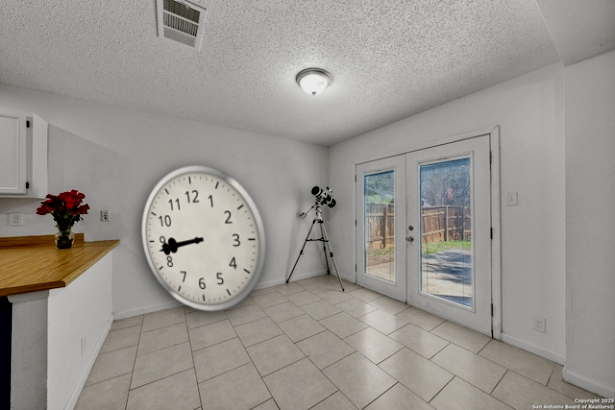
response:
h=8 m=43
